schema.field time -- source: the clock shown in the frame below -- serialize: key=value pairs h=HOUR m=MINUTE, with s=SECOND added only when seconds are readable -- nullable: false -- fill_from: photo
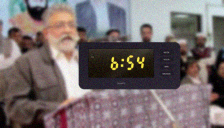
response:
h=6 m=54
